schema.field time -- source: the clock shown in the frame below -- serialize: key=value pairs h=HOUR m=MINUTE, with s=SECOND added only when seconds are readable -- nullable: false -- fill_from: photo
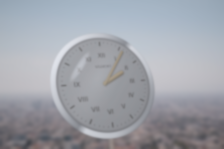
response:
h=2 m=6
